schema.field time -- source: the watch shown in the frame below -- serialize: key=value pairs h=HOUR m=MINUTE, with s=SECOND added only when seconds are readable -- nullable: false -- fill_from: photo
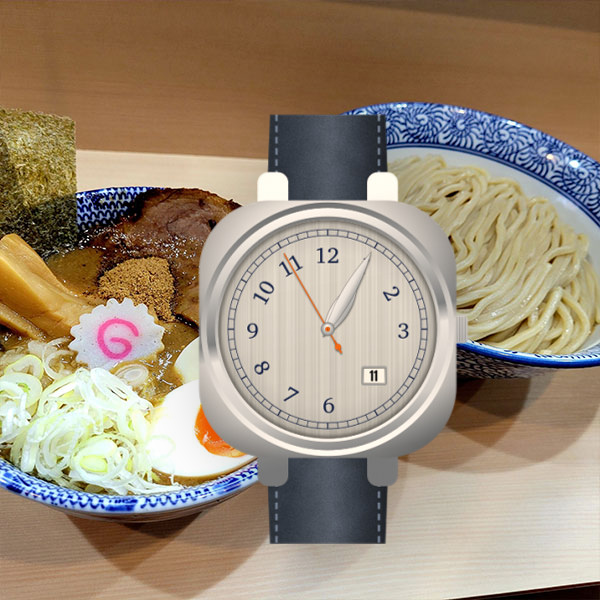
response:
h=1 m=4 s=55
